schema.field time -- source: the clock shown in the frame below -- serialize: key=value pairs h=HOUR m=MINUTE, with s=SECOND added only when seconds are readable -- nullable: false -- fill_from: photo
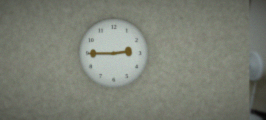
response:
h=2 m=45
